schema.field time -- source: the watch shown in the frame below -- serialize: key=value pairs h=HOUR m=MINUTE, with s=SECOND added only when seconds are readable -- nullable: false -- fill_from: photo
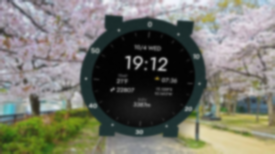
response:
h=19 m=12
